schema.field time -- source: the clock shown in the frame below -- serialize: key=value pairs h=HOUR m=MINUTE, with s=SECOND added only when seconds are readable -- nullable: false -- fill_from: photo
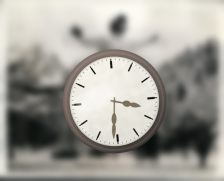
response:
h=3 m=31
